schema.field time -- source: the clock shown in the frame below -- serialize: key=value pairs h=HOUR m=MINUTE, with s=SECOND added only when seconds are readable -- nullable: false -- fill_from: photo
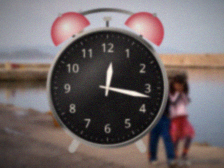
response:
h=12 m=17
